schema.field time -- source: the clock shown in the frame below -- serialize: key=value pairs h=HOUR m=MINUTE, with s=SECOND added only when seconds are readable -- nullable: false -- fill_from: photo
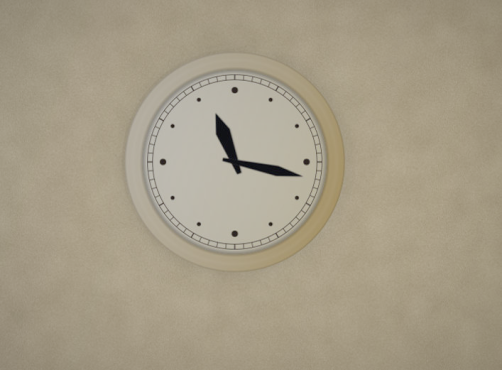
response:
h=11 m=17
